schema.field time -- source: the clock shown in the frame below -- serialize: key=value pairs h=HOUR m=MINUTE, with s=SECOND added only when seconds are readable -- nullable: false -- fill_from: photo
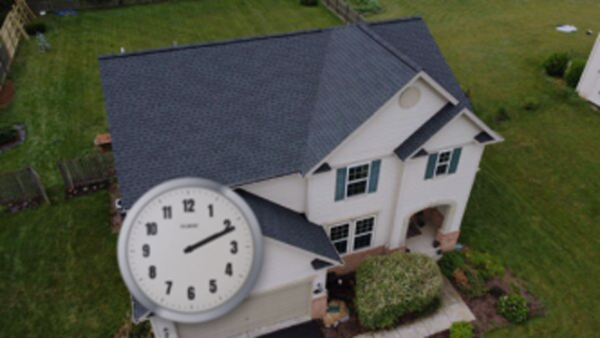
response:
h=2 m=11
